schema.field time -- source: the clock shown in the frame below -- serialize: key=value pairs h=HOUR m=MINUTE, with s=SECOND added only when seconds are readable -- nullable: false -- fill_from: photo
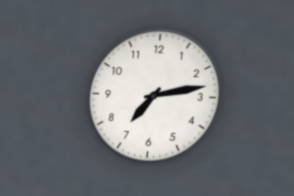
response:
h=7 m=13
